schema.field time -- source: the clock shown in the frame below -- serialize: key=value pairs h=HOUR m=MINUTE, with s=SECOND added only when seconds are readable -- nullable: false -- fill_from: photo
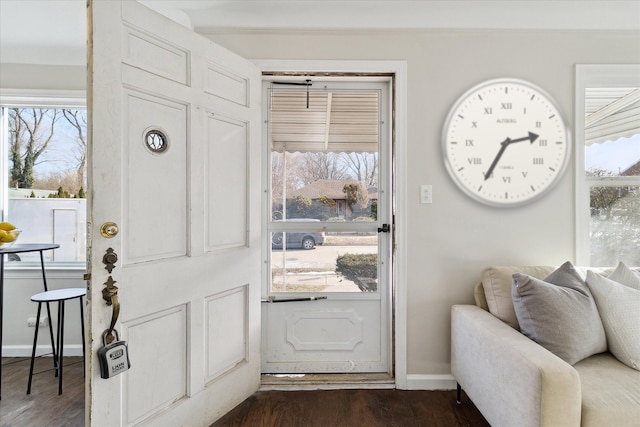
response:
h=2 m=35
